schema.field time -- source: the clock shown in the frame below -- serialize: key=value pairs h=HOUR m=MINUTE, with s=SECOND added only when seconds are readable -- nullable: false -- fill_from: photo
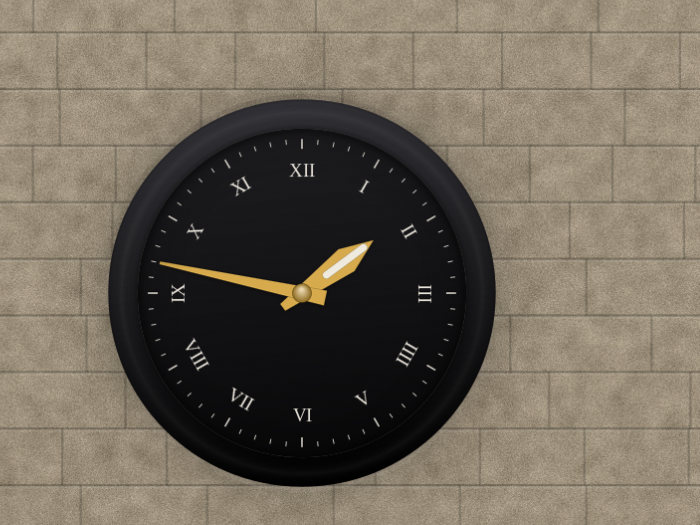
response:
h=1 m=47
